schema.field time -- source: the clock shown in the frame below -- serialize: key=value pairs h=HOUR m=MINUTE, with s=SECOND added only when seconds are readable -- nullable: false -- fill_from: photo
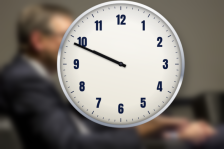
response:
h=9 m=49
